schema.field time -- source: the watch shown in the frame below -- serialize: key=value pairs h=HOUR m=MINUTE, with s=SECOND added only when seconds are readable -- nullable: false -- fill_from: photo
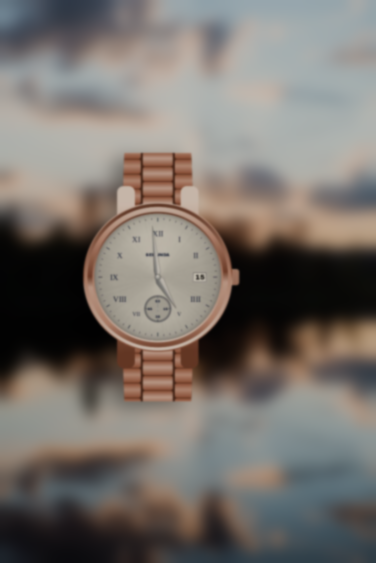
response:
h=4 m=59
